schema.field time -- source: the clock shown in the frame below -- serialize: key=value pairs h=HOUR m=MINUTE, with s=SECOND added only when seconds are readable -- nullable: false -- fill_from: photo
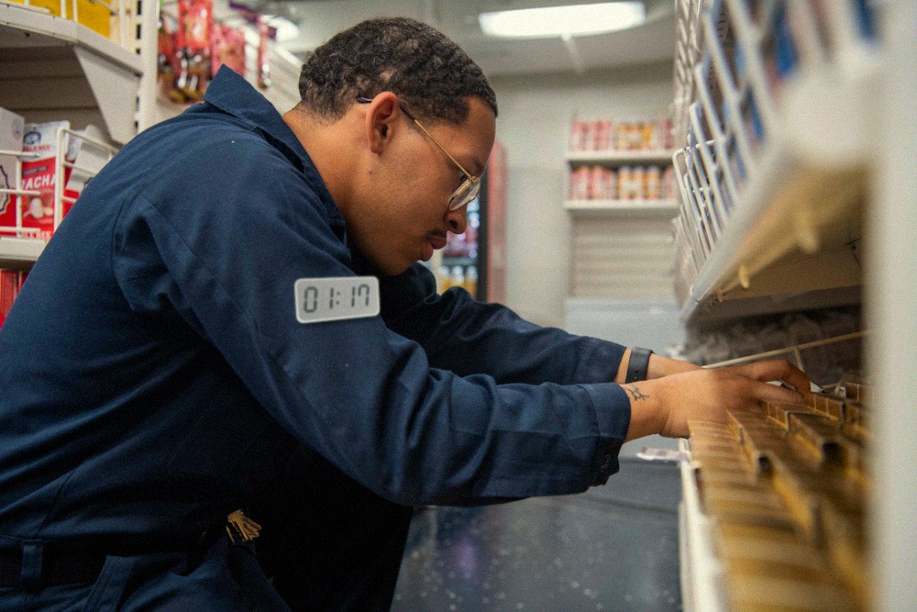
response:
h=1 m=17
